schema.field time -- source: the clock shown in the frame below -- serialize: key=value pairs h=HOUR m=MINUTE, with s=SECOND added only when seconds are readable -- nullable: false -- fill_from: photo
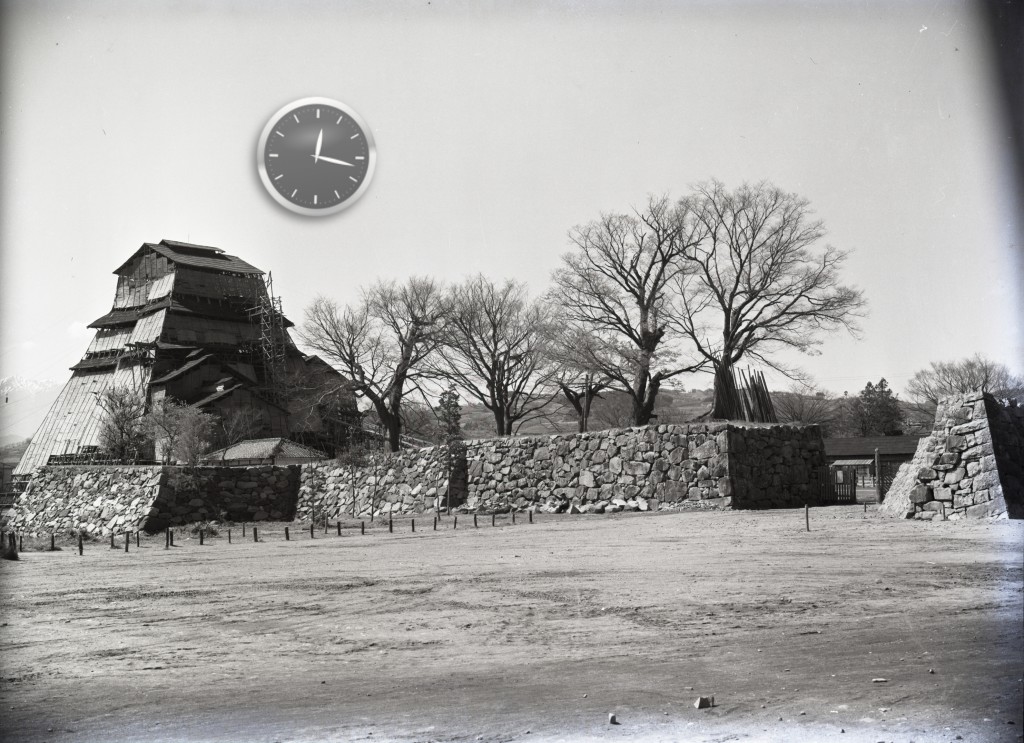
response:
h=12 m=17
